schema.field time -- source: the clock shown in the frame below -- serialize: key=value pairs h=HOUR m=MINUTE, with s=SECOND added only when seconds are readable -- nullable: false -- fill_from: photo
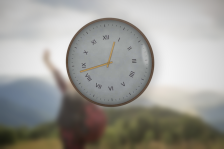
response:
h=12 m=43
